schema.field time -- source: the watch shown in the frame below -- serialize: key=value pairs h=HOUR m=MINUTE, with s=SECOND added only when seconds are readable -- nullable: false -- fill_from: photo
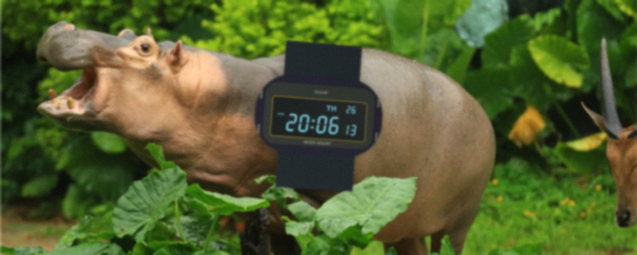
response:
h=20 m=6 s=13
